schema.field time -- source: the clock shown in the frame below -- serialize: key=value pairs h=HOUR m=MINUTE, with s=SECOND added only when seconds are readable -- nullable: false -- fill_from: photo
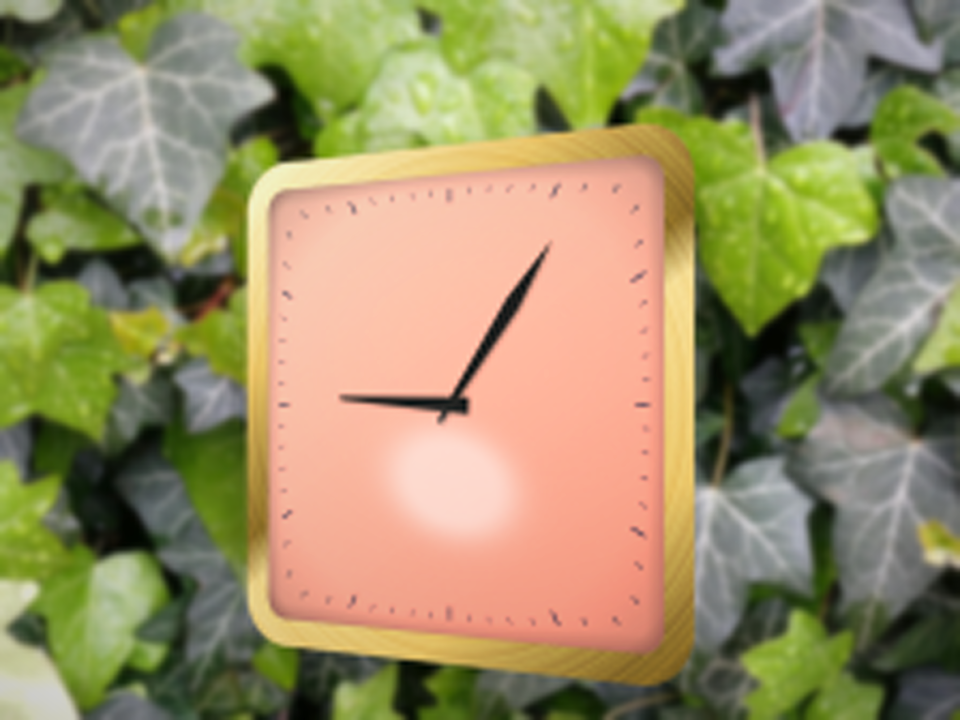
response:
h=9 m=6
